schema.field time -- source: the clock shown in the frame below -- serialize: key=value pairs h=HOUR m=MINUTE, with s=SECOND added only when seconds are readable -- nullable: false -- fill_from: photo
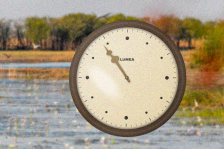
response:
h=10 m=54
